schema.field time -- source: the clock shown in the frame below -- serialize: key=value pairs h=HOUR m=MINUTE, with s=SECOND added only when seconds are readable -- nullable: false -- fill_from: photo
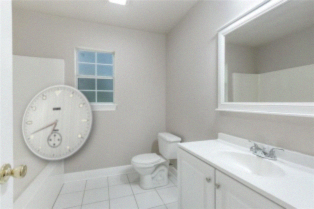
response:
h=6 m=41
